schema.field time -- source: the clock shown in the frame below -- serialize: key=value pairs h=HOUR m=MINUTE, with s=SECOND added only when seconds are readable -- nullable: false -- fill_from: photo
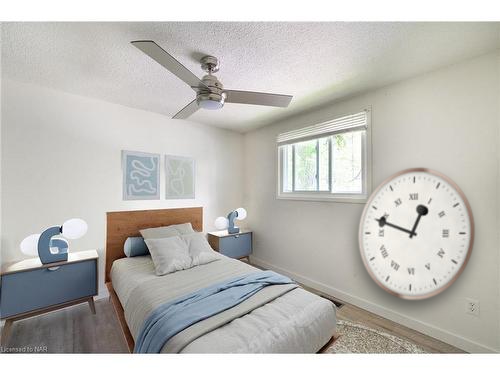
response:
h=12 m=48
